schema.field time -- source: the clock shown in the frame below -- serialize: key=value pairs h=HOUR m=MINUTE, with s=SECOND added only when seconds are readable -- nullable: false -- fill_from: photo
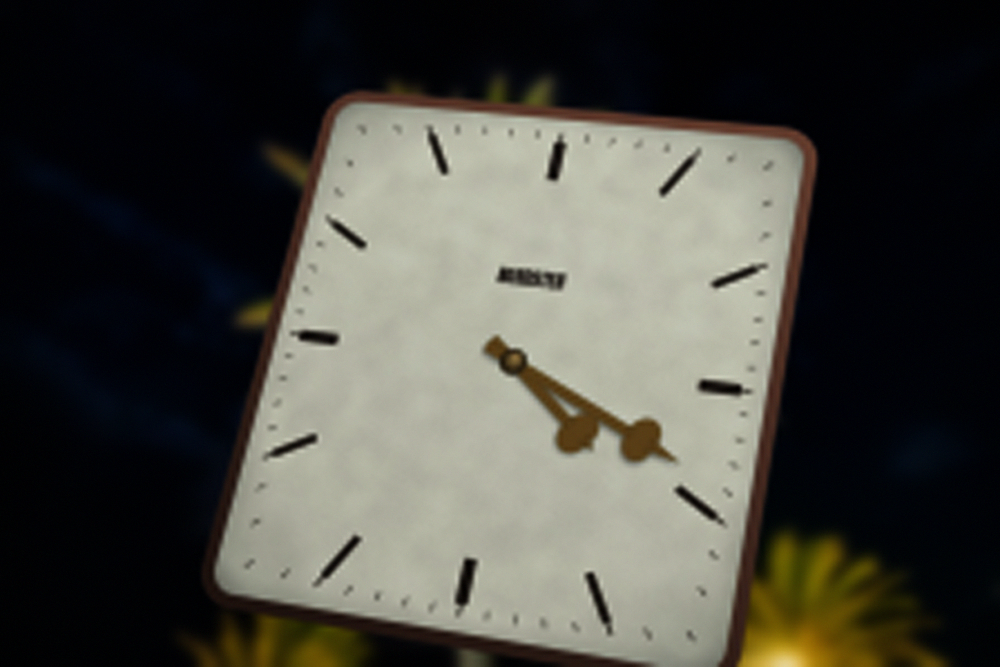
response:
h=4 m=19
